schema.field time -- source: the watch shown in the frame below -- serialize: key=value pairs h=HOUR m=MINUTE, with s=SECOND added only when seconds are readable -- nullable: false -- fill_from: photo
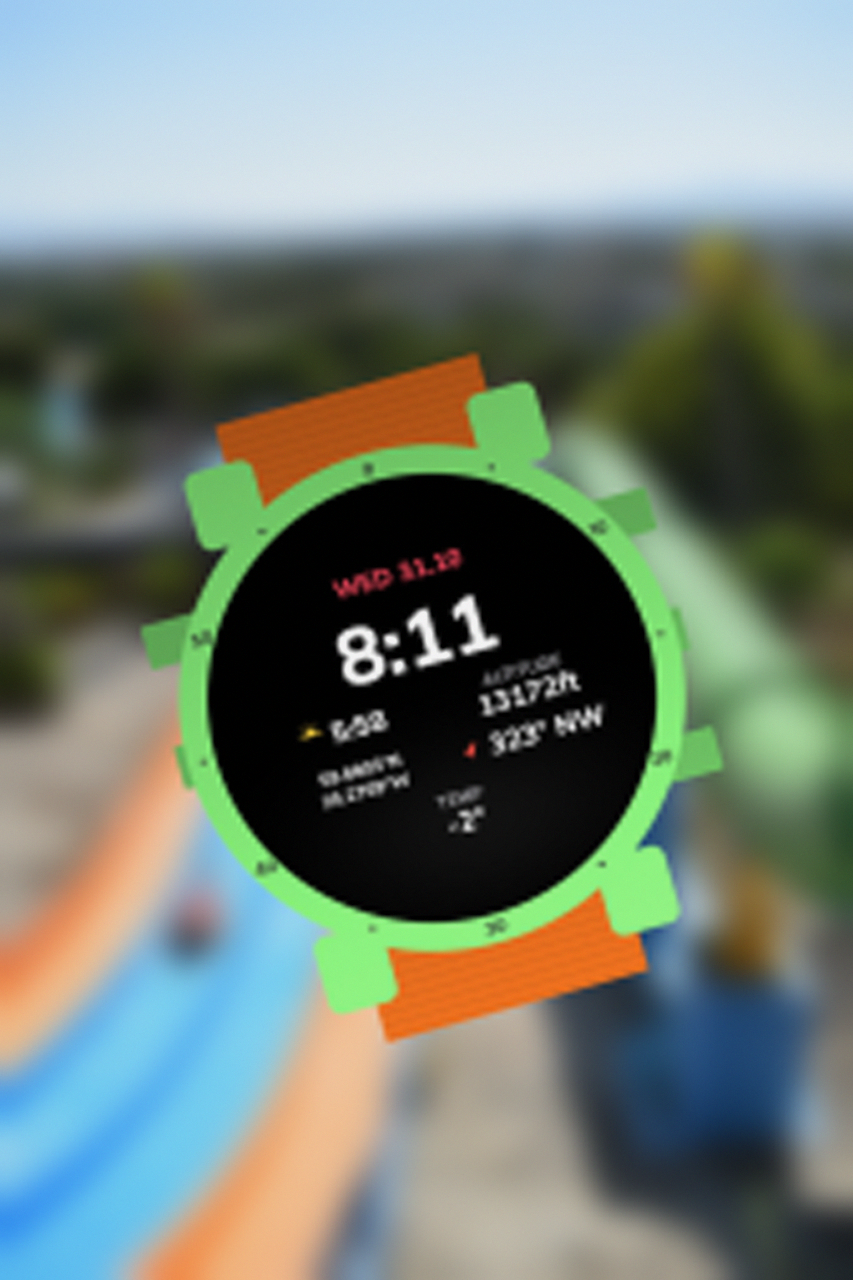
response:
h=8 m=11
